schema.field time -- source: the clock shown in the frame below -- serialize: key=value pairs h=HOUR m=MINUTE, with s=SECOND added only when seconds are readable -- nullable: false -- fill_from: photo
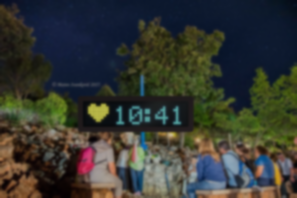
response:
h=10 m=41
